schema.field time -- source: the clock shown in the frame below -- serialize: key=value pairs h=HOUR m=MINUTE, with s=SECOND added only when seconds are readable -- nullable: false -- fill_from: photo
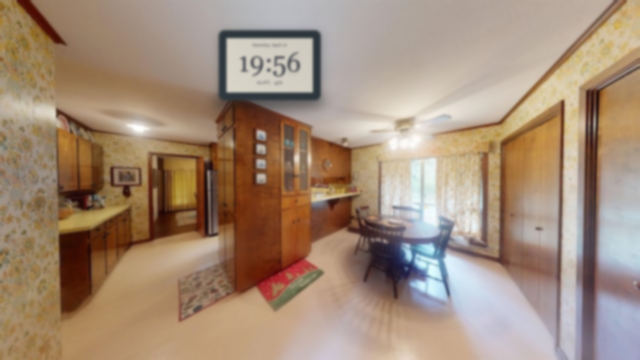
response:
h=19 m=56
